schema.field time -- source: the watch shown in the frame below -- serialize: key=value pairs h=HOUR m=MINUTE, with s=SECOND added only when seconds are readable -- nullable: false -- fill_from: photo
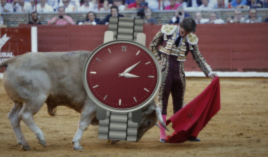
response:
h=3 m=8
